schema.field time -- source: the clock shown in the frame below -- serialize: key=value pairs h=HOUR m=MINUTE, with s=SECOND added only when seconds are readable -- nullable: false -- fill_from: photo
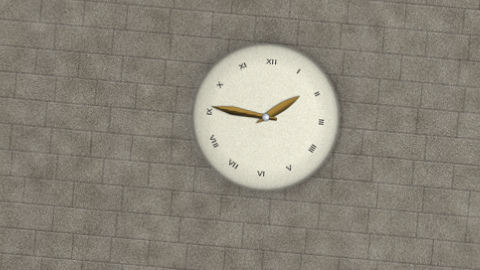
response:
h=1 m=46
